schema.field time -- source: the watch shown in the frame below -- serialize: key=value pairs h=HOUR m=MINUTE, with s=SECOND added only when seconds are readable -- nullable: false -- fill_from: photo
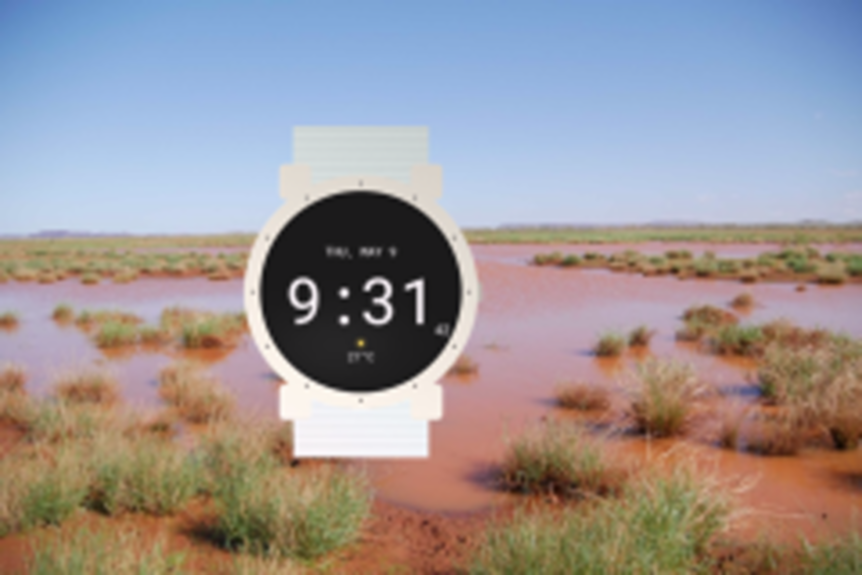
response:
h=9 m=31
